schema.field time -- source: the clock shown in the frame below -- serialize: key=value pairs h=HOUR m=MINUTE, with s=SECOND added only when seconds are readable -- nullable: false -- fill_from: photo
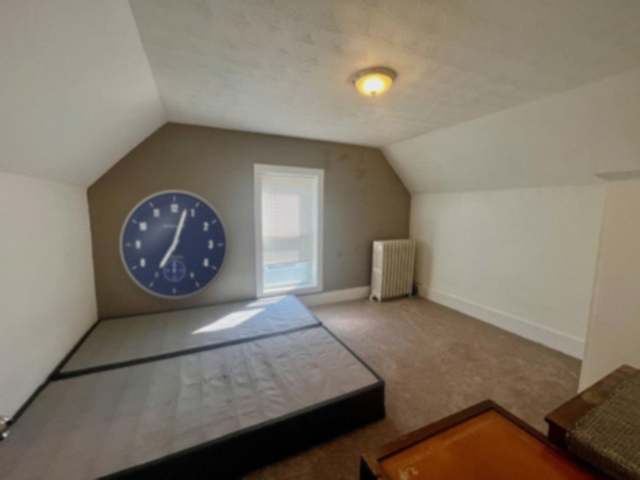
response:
h=7 m=3
